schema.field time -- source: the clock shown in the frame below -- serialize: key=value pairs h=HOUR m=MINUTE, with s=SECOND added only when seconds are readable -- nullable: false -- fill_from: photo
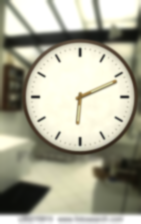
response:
h=6 m=11
